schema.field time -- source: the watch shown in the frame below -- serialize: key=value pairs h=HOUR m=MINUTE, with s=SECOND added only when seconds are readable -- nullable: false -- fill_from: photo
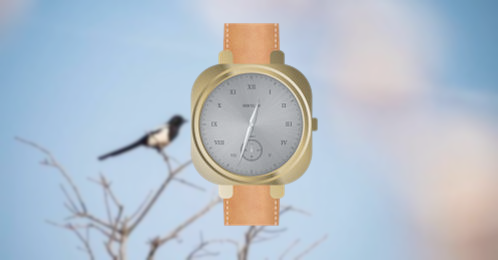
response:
h=12 m=33
